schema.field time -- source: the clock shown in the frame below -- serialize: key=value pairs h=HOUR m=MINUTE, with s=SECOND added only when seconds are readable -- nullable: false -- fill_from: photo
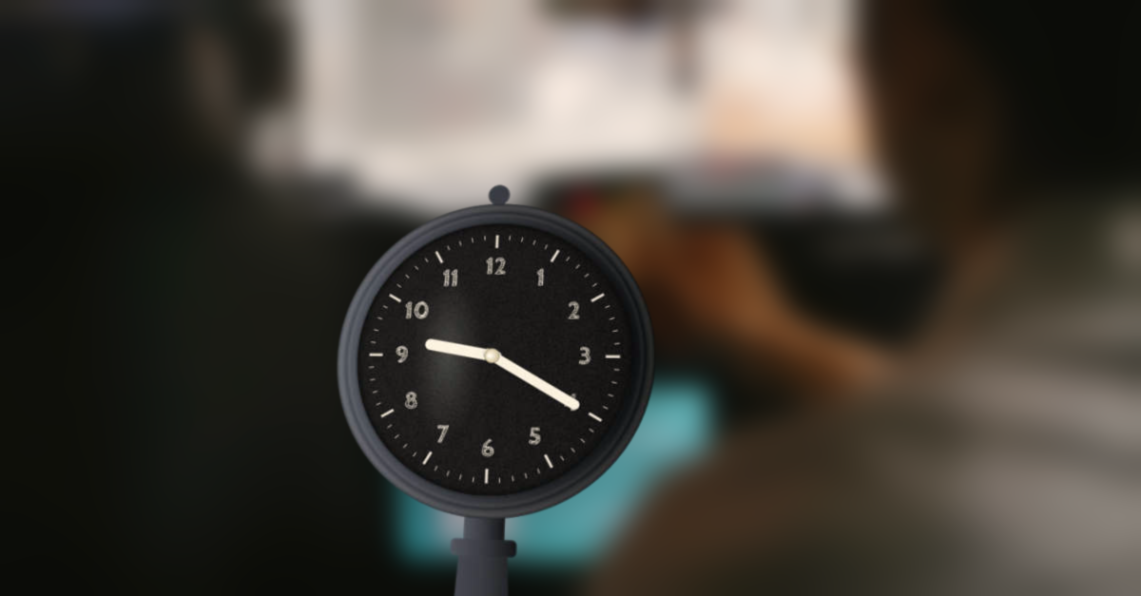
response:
h=9 m=20
